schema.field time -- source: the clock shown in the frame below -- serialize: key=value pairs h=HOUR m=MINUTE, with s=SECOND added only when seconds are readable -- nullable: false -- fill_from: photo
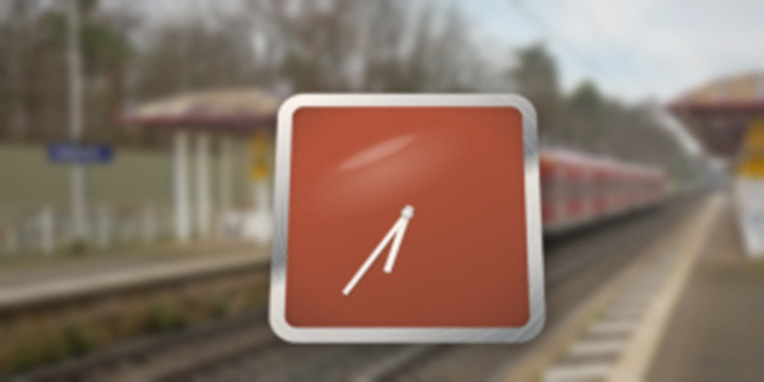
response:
h=6 m=36
